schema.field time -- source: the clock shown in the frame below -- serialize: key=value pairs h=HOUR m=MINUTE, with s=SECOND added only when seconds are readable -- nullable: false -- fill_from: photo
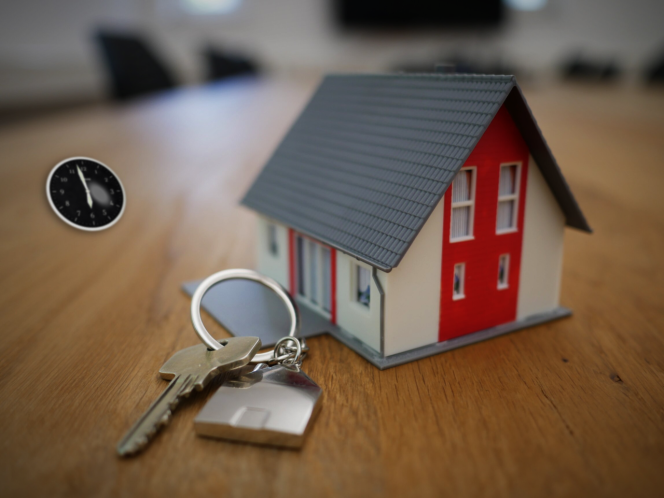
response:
h=5 m=58
